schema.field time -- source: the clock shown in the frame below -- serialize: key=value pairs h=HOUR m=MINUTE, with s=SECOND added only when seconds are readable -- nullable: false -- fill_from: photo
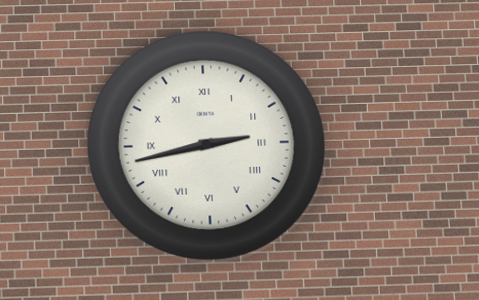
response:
h=2 m=43
